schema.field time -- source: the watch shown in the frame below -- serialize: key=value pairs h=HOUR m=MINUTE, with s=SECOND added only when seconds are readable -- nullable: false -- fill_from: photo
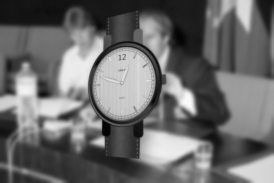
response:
h=12 m=48
